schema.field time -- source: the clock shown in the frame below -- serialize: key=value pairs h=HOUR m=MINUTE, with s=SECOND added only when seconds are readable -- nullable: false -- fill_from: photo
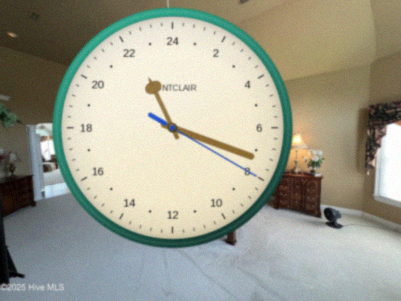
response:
h=22 m=18 s=20
